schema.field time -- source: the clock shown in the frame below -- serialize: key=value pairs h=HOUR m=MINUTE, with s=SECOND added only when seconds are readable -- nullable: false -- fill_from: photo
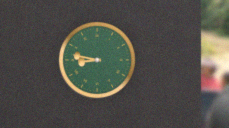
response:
h=8 m=47
